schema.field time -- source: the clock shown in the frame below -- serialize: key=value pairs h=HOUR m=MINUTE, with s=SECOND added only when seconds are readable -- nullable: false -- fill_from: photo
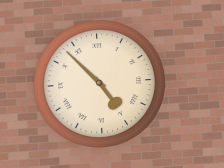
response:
h=4 m=53
